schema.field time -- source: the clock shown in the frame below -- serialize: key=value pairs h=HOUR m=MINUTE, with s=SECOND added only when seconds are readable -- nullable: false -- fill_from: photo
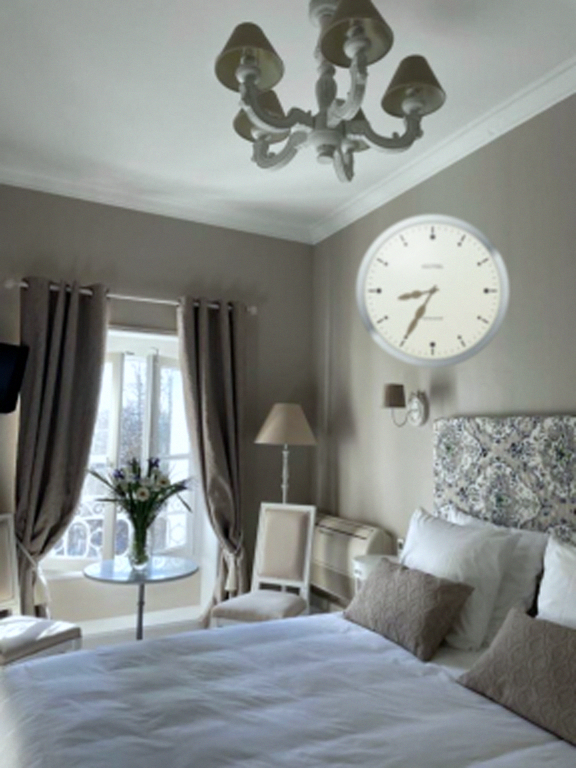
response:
h=8 m=35
